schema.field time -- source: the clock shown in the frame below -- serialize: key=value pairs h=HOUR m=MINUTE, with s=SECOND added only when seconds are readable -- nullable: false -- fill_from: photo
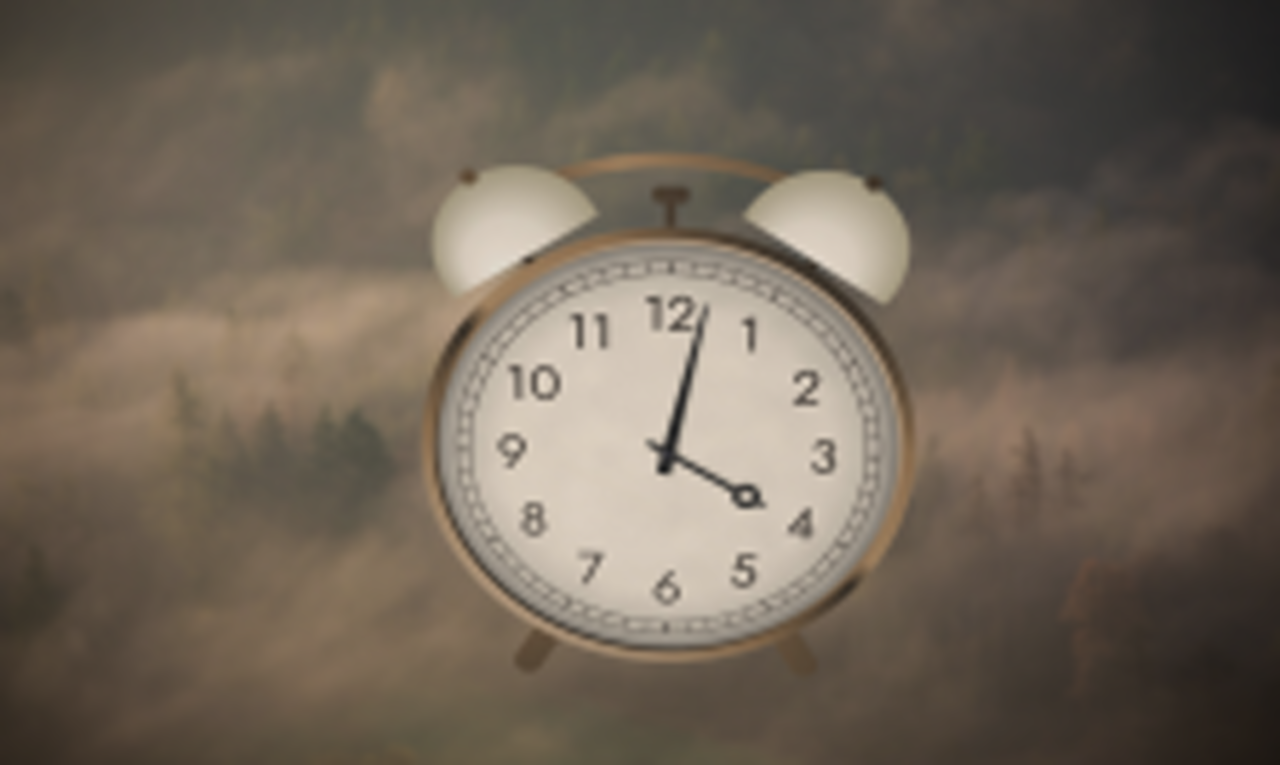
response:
h=4 m=2
